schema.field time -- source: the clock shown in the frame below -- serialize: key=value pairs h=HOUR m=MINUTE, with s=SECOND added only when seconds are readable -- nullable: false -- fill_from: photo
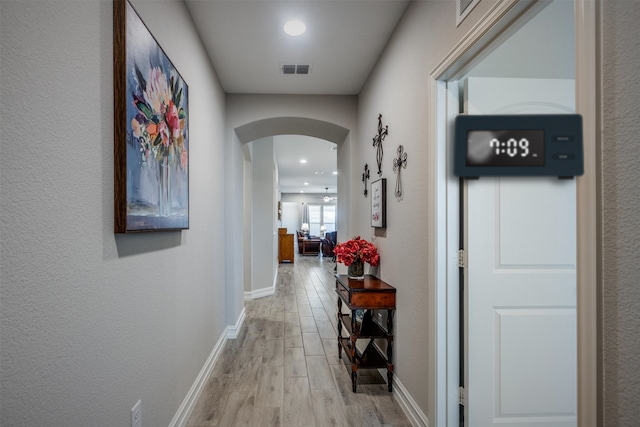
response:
h=7 m=9
